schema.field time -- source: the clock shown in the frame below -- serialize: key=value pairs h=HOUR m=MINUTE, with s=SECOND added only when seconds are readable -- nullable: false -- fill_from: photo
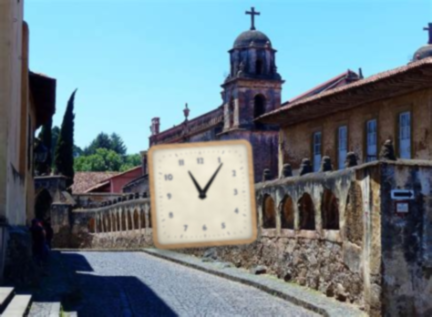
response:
h=11 m=6
